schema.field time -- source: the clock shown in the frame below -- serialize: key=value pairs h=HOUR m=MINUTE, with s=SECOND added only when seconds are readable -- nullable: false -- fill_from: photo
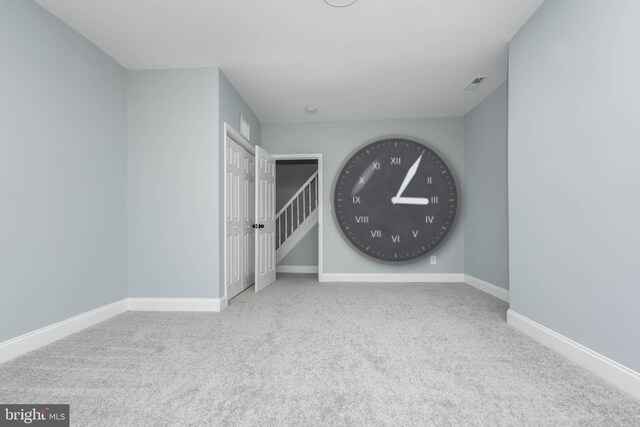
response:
h=3 m=5
